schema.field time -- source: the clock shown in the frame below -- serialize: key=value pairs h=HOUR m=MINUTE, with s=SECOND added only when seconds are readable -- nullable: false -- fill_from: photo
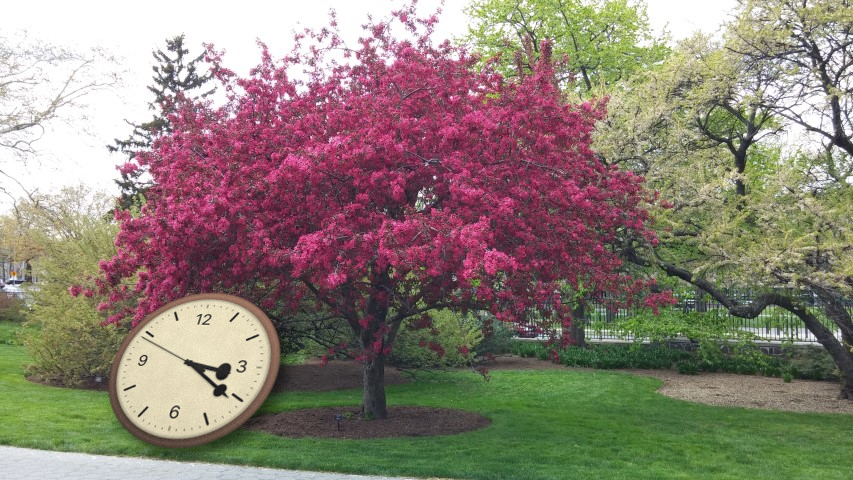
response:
h=3 m=20 s=49
